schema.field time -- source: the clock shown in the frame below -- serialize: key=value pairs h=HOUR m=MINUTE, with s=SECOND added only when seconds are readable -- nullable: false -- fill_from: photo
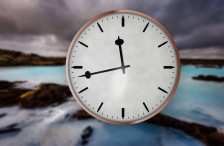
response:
h=11 m=43
